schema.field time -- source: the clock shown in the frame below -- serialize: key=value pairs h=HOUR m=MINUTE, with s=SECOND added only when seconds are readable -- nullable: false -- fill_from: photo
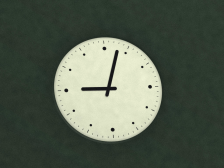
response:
h=9 m=3
